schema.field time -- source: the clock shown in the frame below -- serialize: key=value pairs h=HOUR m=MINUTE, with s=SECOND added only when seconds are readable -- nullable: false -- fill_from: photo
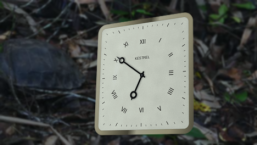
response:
h=6 m=51
